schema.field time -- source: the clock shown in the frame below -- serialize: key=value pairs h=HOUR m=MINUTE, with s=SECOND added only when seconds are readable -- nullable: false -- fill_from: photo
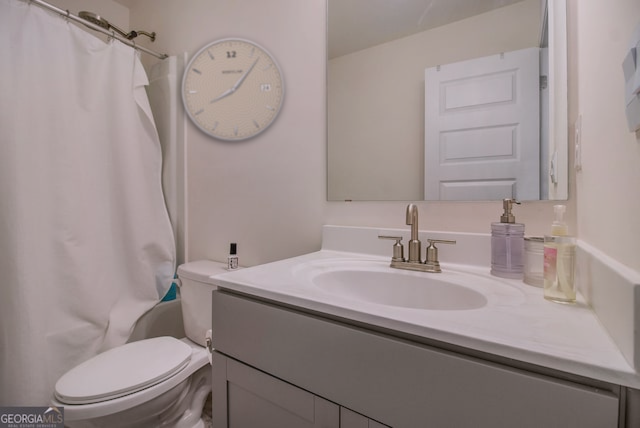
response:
h=8 m=7
